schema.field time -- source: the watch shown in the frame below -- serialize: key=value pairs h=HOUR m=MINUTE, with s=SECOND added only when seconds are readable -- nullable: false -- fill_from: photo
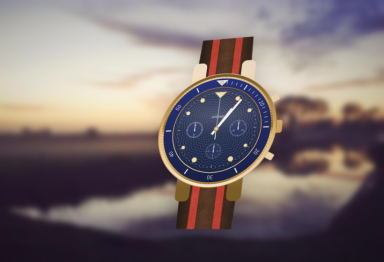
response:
h=1 m=6
